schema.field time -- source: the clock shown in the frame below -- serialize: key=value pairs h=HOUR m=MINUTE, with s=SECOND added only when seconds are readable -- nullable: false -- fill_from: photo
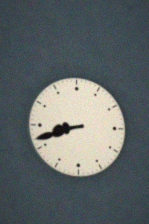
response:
h=8 m=42
